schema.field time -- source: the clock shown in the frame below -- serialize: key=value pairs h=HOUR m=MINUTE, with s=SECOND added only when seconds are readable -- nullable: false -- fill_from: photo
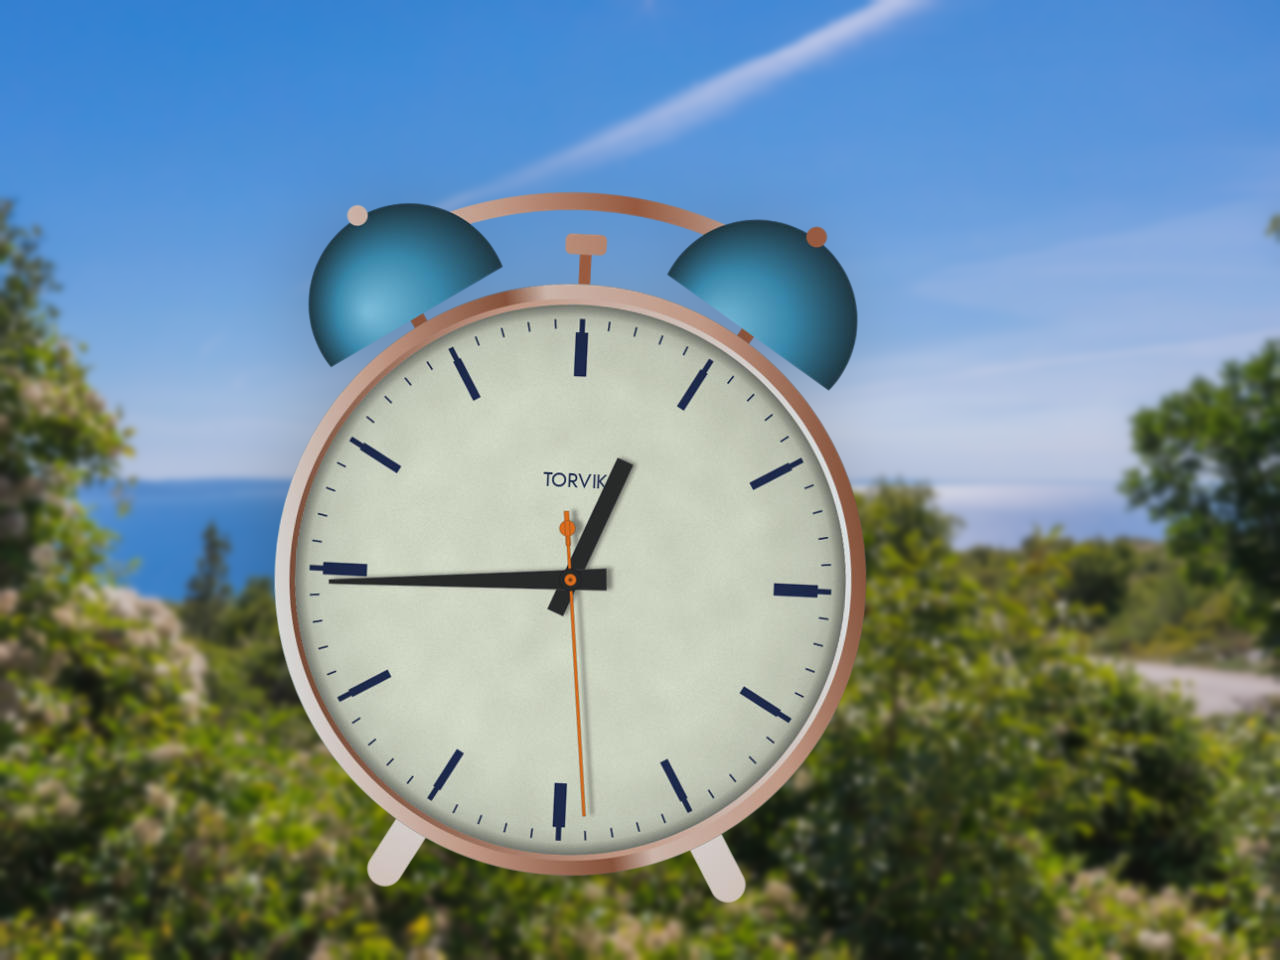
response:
h=12 m=44 s=29
